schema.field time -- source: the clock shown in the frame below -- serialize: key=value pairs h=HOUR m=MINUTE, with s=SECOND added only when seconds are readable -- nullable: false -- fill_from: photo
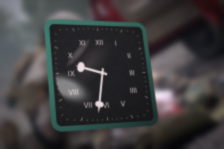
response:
h=9 m=32
